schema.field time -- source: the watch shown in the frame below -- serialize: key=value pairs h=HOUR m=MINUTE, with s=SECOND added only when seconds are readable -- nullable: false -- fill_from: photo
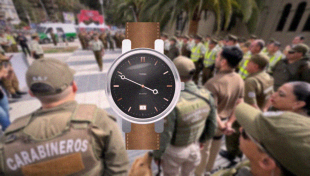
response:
h=3 m=49
